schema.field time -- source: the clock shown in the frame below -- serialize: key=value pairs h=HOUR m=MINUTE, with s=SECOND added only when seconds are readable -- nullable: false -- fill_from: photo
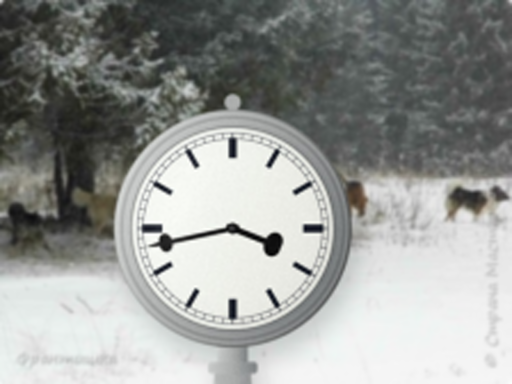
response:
h=3 m=43
